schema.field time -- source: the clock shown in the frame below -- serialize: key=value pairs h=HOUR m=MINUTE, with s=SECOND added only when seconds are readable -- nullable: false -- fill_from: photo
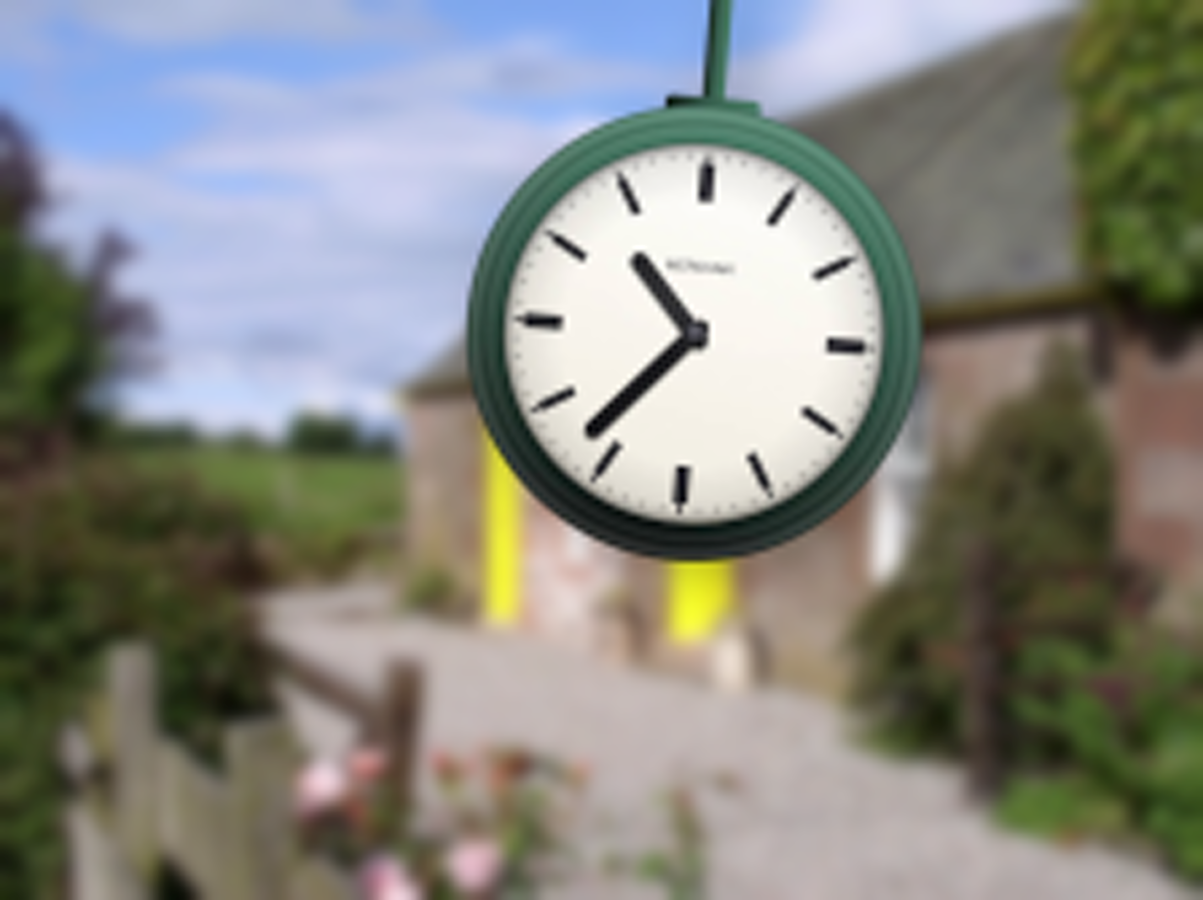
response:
h=10 m=37
